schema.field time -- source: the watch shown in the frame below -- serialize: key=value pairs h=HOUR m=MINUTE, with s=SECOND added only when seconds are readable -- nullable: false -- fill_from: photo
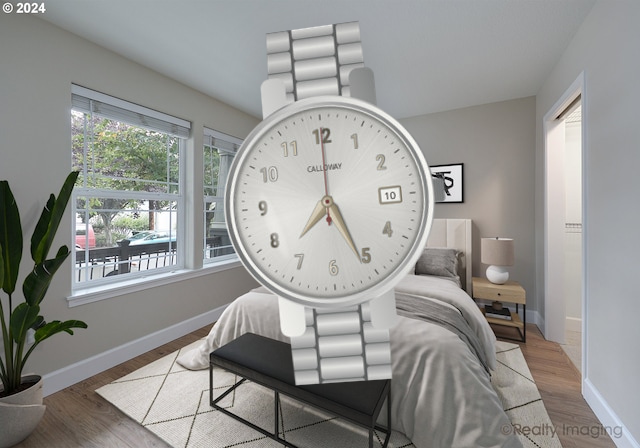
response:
h=7 m=26 s=0
